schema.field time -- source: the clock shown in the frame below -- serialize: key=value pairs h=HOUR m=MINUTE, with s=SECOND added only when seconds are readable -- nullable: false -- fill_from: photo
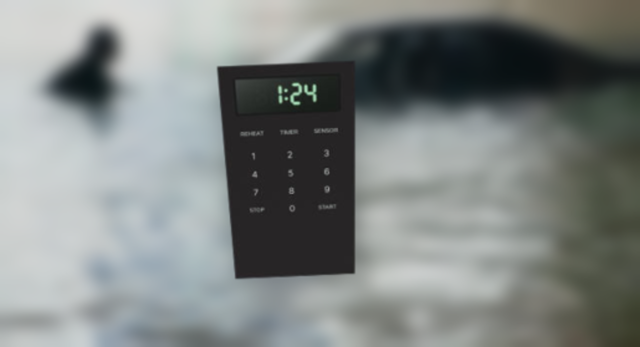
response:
h=1 m=24
